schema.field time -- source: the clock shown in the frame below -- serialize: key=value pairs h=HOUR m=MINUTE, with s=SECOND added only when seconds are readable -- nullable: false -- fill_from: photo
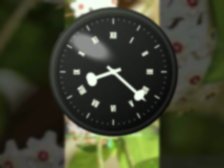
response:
h=8 m=22
